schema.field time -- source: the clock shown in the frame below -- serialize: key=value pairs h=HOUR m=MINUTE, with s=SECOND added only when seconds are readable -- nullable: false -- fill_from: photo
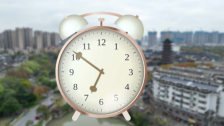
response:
h=6 m=51
